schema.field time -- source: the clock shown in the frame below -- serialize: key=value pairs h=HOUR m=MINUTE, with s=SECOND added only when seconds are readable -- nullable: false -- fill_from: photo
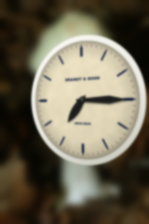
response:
h=7 m=15
